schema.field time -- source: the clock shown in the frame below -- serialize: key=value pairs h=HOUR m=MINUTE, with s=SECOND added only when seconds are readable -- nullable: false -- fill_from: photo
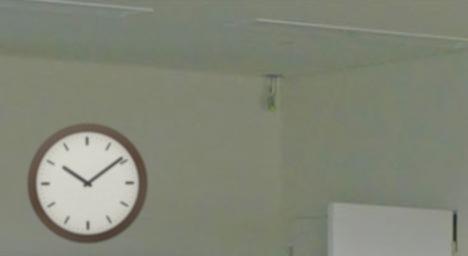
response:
h=10 m=9
